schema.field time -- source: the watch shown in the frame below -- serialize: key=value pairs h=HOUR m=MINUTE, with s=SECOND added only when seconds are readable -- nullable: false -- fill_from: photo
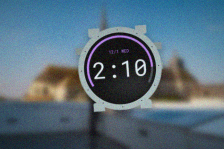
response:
h=2 m=10
